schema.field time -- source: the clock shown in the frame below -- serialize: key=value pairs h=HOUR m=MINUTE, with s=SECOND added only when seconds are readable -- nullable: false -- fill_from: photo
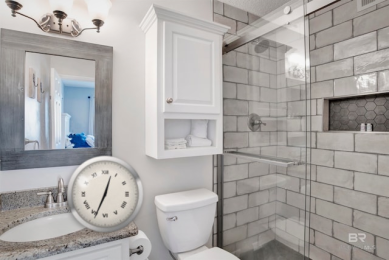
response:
h=12 m=34
